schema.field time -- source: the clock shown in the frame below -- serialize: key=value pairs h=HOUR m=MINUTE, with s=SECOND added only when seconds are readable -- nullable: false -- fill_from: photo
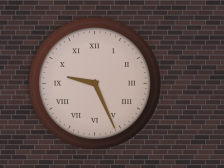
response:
h=9 m=26
